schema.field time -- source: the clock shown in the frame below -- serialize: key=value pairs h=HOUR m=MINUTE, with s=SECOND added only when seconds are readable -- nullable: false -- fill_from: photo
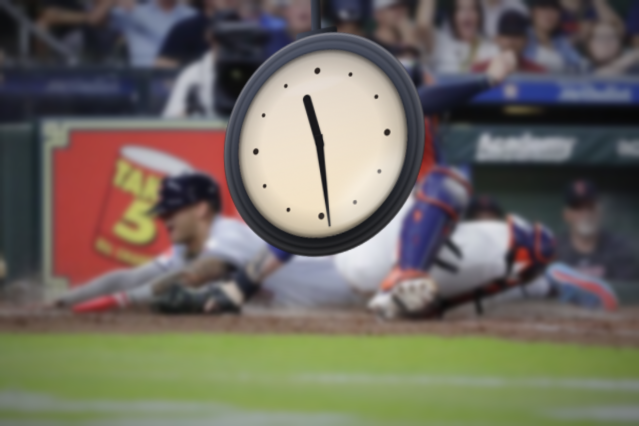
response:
h=11 m=29
